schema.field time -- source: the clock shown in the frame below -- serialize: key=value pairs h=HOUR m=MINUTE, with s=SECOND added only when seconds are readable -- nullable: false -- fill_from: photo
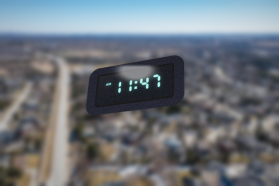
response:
h=11 m=47
